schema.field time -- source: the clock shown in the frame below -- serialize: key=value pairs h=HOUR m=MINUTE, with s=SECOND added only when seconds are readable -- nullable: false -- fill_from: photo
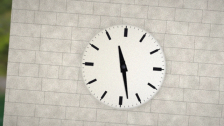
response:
h=11 m=28
